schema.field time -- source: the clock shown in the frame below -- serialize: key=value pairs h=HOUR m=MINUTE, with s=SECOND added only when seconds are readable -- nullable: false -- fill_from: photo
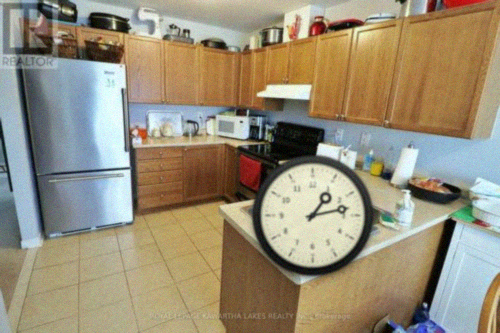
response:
h=1 m=13
